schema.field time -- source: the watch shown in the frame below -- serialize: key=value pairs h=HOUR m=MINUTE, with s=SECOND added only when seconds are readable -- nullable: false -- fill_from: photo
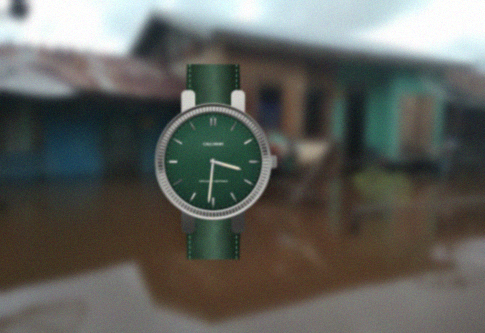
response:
h=3 m=31
